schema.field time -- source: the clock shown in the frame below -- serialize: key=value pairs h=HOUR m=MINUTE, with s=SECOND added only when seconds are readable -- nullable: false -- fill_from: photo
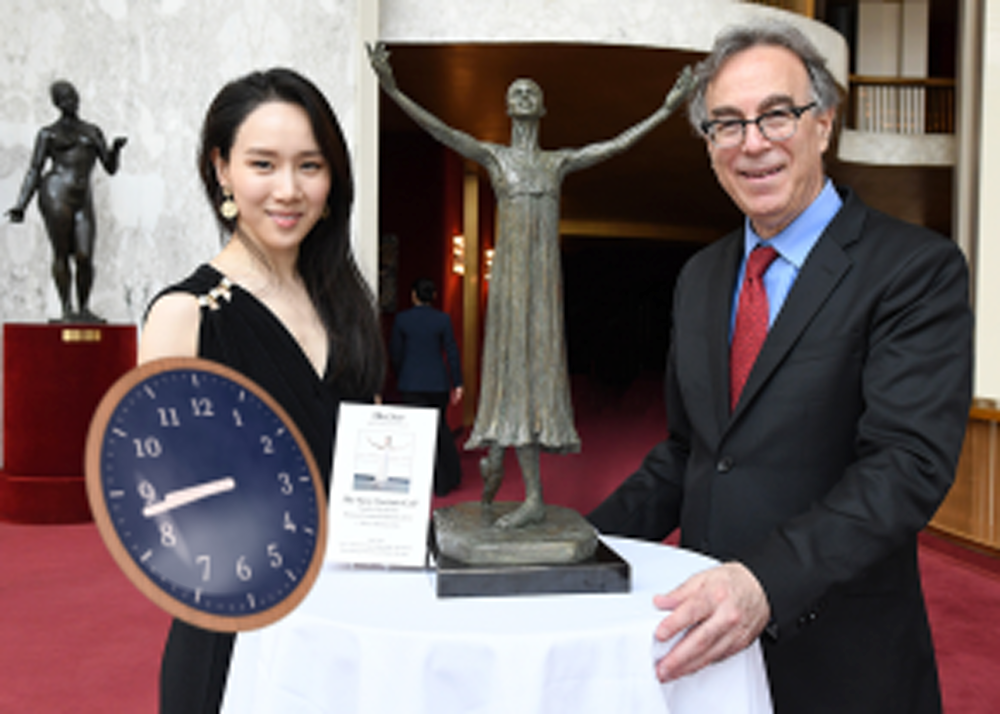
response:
h=8 m=43
